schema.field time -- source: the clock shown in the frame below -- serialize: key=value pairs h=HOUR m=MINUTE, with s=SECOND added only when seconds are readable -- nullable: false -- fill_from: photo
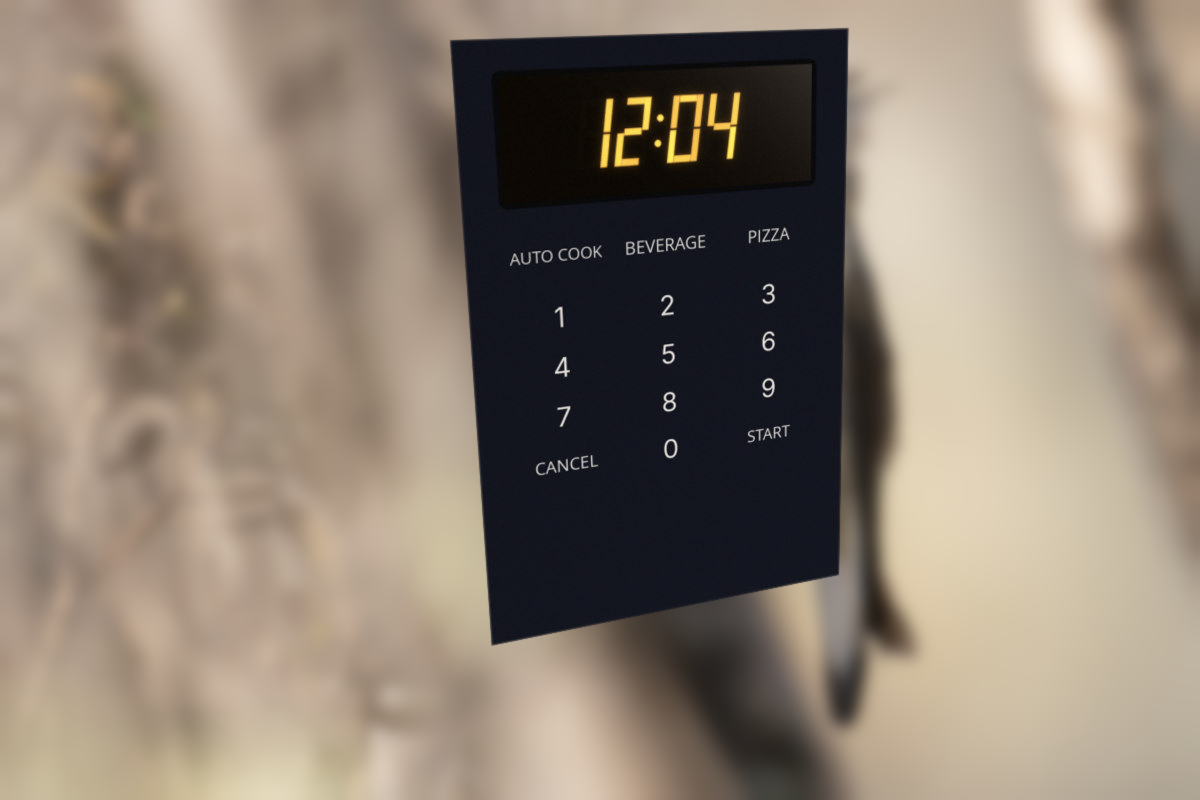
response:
h=12 m=4
